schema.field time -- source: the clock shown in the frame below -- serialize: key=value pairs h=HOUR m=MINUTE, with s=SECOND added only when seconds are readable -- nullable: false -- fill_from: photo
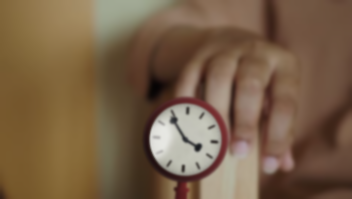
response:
h=3 m=54
